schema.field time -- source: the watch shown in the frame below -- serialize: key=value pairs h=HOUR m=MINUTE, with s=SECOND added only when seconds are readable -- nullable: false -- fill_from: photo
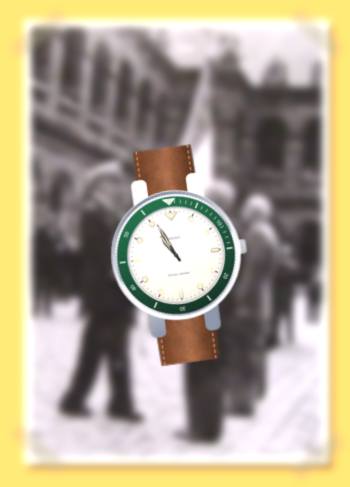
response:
h=10 m=56
